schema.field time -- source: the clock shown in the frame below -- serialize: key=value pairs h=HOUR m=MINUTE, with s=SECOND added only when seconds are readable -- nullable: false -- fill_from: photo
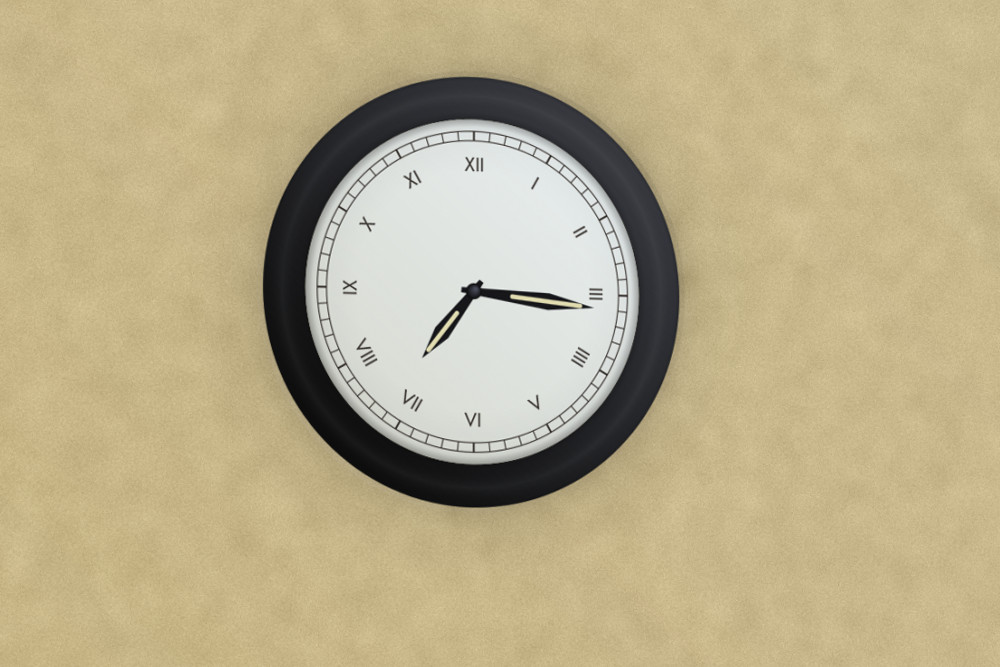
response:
h=7 m=16
